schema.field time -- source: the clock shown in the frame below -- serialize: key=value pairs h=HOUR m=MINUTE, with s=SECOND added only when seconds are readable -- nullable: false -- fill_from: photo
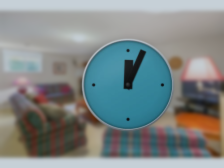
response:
h=12 m=4
